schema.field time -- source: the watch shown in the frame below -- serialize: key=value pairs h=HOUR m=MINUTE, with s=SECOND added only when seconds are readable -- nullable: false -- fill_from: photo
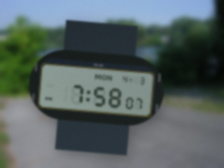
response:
h=7 m=58 s=7
